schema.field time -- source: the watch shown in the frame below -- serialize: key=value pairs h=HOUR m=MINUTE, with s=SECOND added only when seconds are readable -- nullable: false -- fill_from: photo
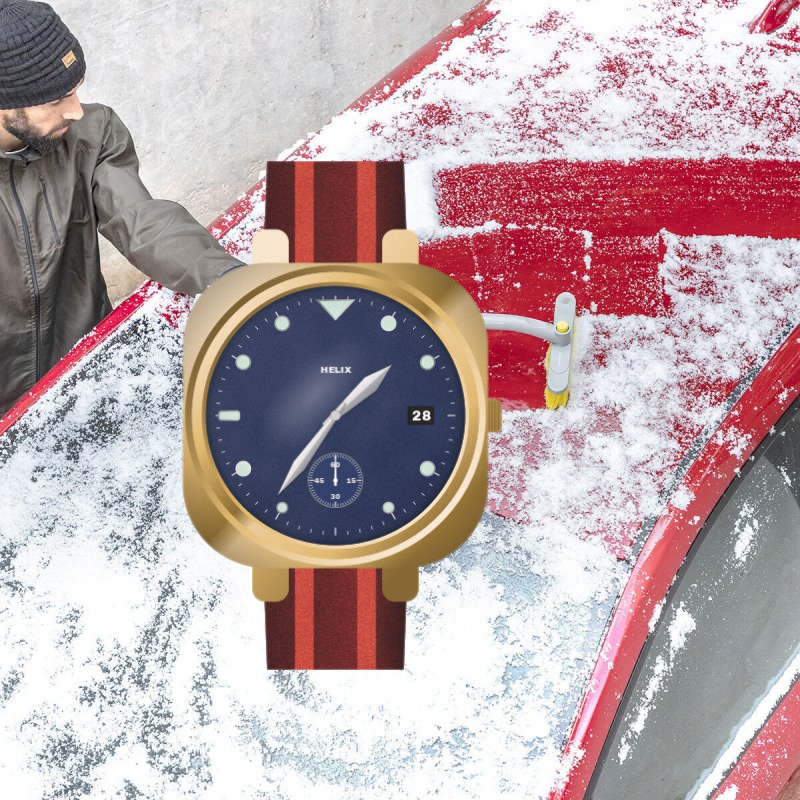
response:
h=1 m=36
